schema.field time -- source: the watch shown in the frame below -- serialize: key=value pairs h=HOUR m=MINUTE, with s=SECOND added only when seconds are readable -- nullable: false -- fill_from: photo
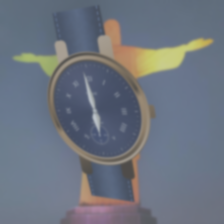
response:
h=5 m=59
